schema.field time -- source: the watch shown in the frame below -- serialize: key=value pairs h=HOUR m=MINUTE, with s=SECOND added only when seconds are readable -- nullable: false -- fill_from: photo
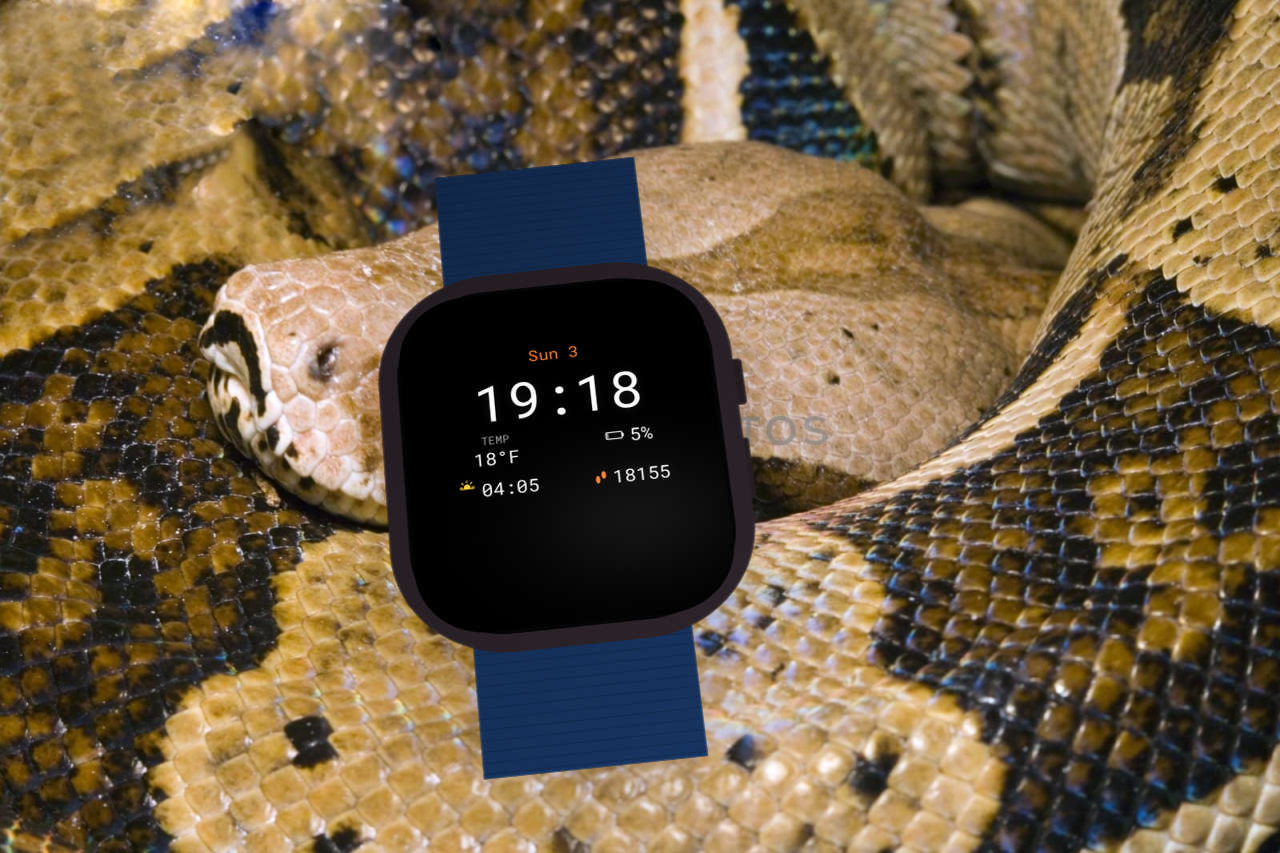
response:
h=19 m=18
